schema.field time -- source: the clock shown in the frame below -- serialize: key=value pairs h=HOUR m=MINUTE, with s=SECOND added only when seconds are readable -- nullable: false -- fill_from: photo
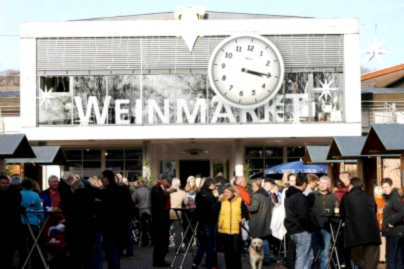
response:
h=3 m=15
